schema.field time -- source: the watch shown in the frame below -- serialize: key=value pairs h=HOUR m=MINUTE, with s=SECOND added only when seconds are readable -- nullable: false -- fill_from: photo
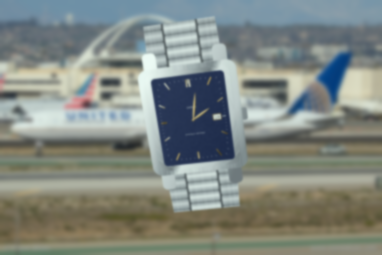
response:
h=2 m=2
